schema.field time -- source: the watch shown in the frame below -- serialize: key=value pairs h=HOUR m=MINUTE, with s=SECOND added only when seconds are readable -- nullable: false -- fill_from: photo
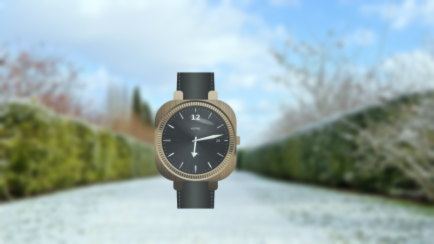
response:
h=6 m=13
